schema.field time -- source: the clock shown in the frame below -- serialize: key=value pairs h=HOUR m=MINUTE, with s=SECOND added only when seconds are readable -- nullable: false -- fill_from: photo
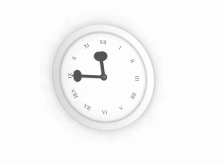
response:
h=11 m=45
